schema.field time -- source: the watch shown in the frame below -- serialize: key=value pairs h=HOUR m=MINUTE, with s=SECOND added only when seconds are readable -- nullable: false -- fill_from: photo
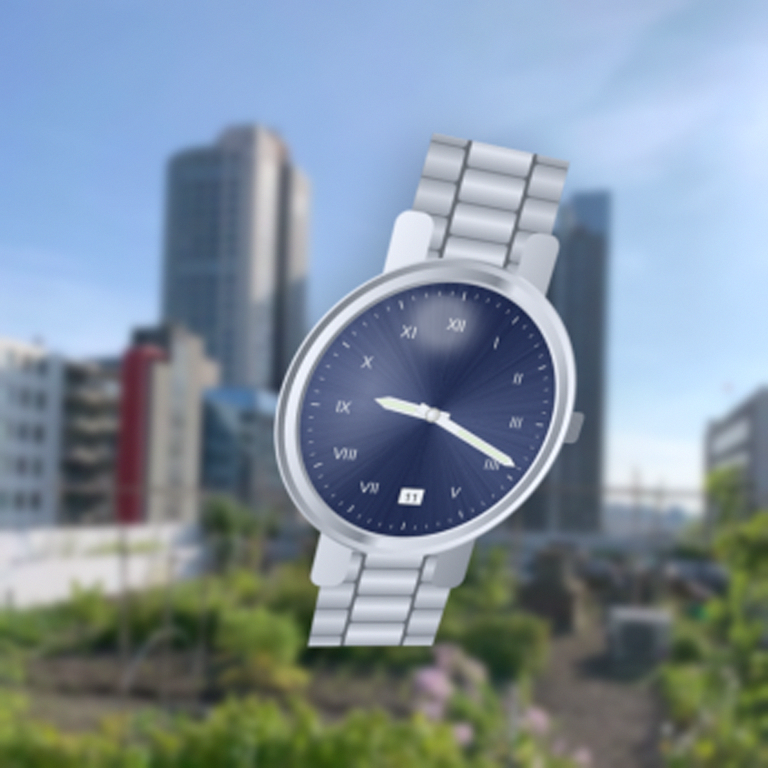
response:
h=9 m=19
